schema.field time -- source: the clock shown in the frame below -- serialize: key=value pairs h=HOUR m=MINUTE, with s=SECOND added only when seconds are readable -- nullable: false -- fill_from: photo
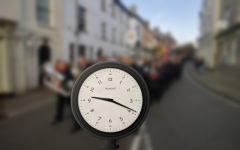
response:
h=9 m=19
